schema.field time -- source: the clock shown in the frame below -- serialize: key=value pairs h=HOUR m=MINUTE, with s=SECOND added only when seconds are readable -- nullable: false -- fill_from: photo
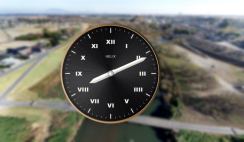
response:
h=8 m=11
